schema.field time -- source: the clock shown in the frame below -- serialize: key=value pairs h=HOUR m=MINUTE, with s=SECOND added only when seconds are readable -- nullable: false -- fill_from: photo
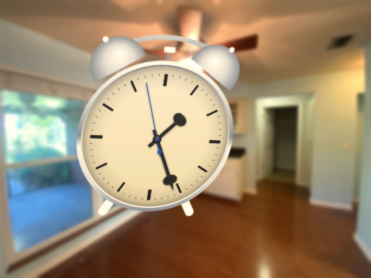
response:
h=1 m=25 s=57
